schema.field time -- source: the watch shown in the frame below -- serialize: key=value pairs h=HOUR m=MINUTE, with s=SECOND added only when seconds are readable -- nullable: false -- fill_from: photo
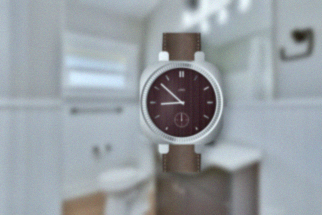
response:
h=8 m=52
